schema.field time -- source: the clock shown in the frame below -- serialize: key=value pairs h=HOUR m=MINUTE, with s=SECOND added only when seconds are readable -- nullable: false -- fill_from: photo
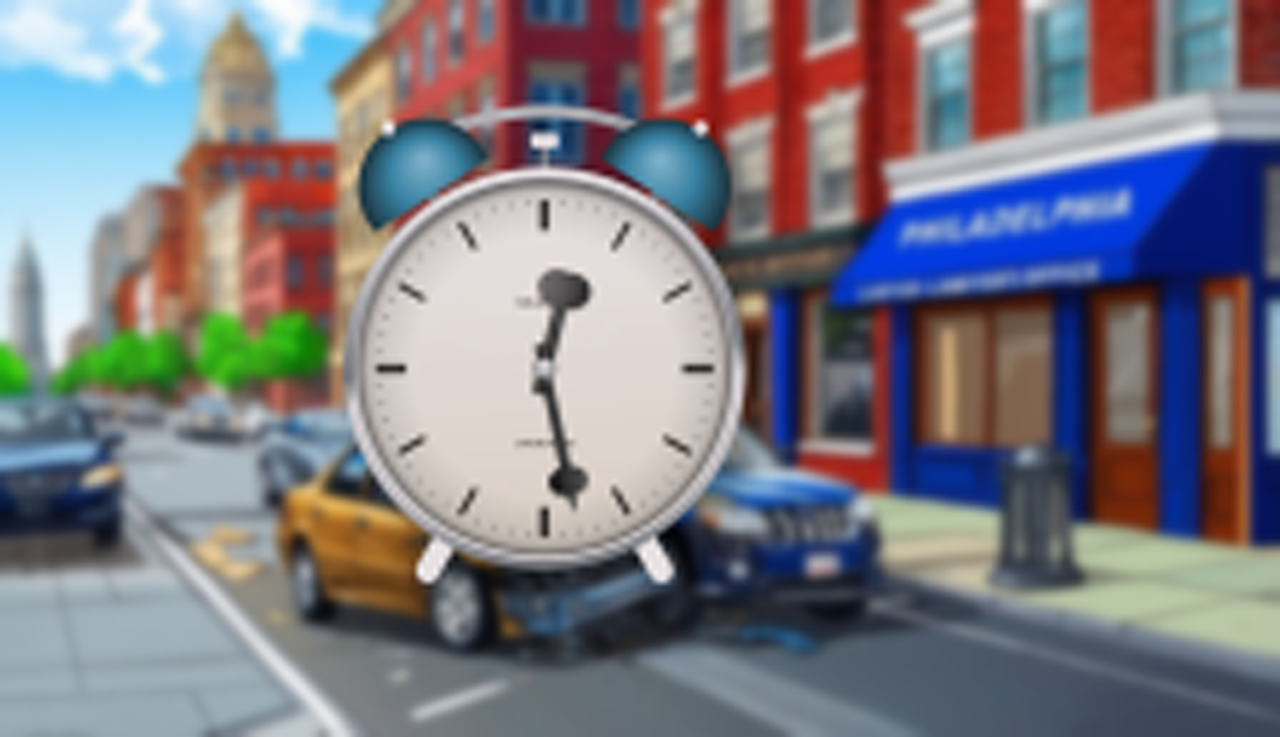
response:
h=12 m=28
